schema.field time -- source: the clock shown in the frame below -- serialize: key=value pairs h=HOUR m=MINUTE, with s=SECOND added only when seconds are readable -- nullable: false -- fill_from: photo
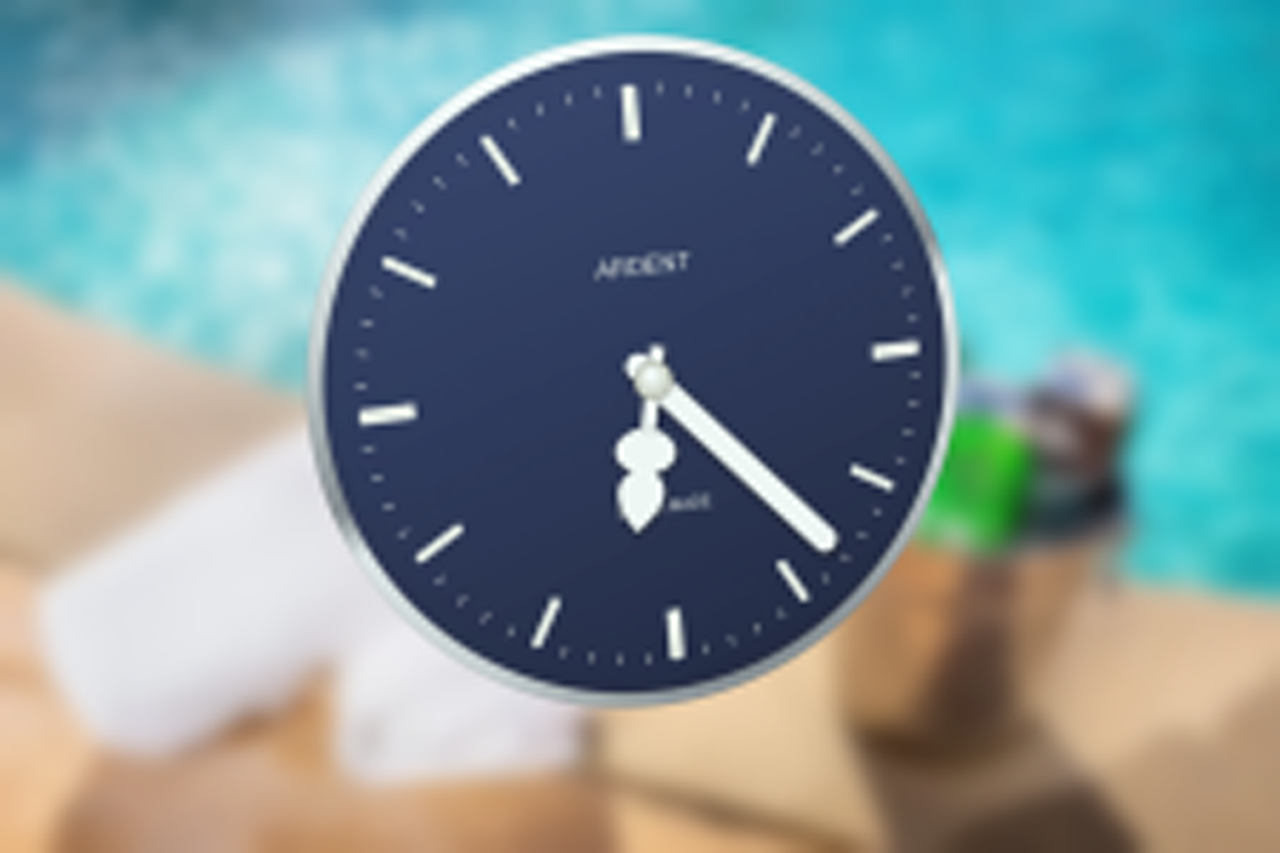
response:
h=6 m=23
